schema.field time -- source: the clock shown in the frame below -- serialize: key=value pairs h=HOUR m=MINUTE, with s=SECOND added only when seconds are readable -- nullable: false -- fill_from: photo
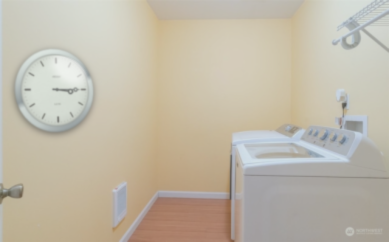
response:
h=3 m=15
